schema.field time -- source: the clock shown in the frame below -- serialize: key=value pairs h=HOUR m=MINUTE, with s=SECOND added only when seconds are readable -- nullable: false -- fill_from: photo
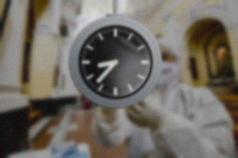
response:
h=8 m=37
